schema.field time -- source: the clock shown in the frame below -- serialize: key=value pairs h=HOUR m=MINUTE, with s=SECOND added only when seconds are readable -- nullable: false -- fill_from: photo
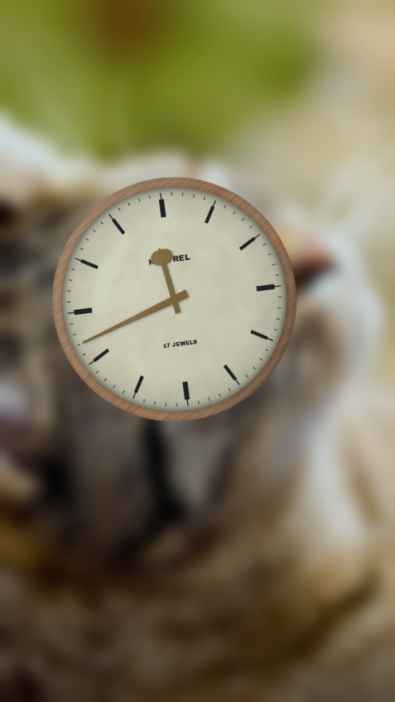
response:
h=11 m=42
